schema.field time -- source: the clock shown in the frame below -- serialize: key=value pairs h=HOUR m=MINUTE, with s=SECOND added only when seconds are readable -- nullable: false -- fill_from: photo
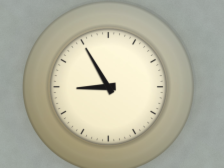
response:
h=8 m=55
